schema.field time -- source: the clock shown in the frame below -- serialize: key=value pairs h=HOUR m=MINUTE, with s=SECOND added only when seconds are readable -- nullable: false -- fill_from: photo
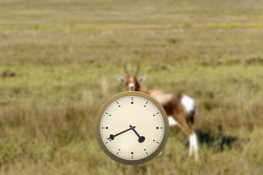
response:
h=4 m=41
